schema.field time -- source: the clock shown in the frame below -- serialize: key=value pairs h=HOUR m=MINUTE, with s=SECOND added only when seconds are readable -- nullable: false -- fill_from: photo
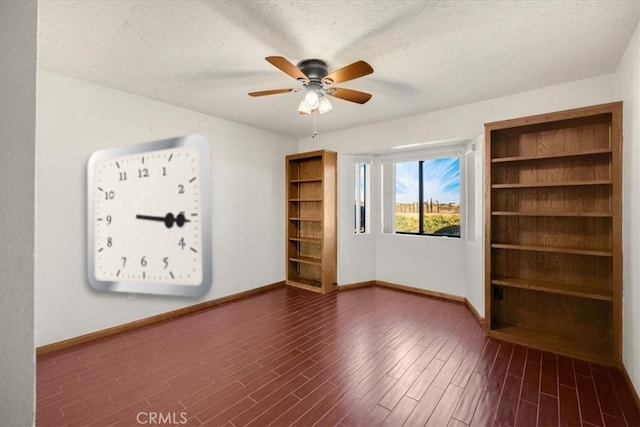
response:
h=3 m=16
